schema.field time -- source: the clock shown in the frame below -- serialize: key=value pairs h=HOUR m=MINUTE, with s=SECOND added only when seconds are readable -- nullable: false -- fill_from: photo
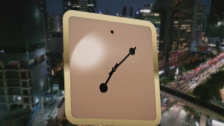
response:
h=7 m=8
